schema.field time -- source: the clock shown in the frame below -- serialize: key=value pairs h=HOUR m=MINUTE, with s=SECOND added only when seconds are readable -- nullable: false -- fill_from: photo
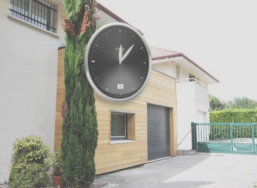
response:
h=12 m=7
